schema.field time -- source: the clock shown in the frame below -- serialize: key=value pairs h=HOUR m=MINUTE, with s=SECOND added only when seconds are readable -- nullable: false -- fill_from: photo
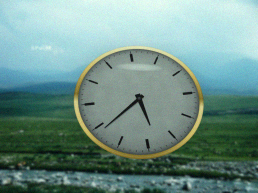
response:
h=5 m=39
